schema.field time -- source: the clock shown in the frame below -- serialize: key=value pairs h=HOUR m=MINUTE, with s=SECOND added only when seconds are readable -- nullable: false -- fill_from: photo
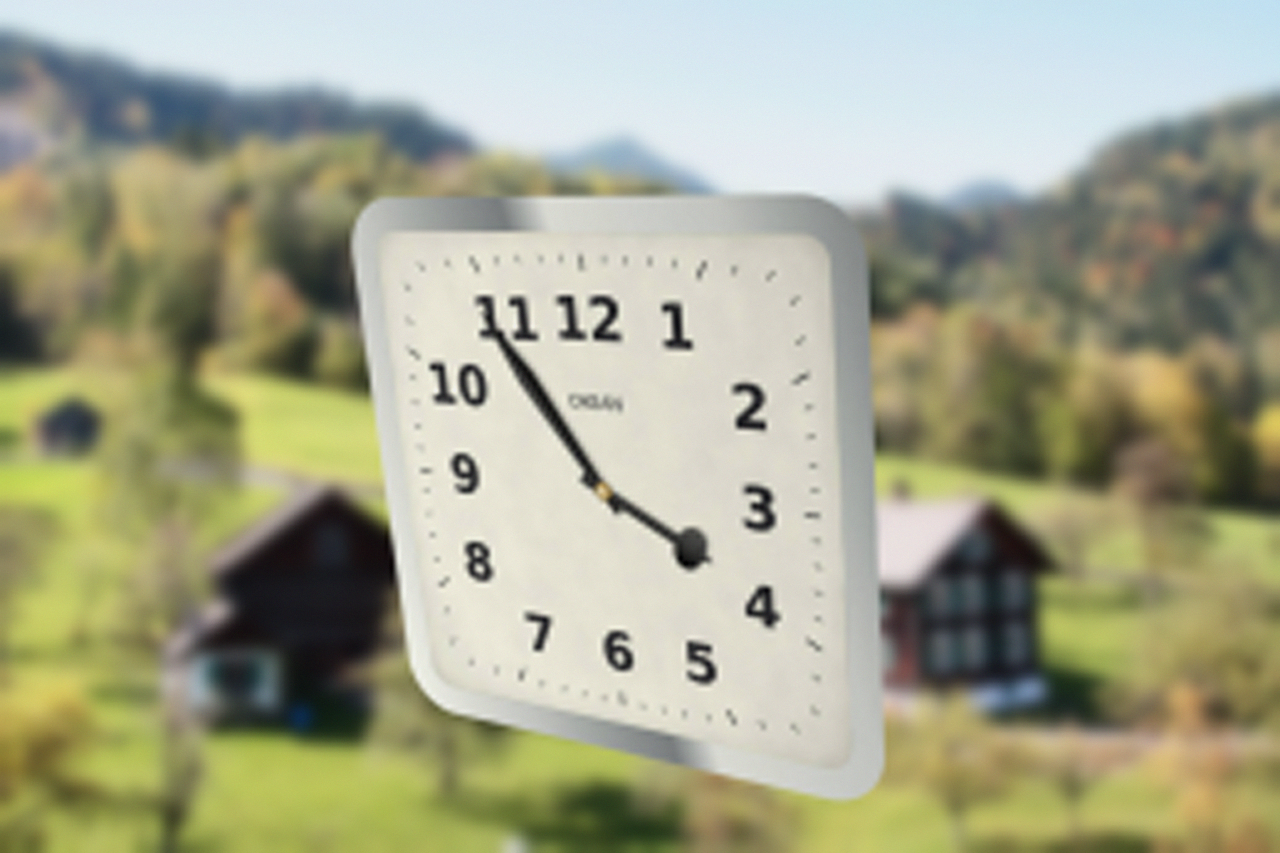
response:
h=3 m=54
